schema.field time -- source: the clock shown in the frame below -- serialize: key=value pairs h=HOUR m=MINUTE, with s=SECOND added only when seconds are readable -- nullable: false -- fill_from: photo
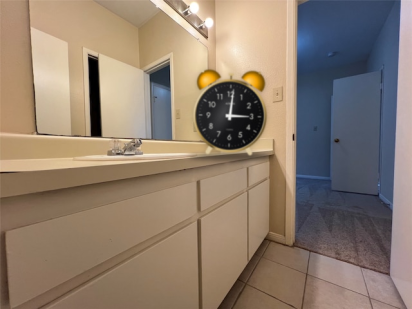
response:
h=3 m=1
